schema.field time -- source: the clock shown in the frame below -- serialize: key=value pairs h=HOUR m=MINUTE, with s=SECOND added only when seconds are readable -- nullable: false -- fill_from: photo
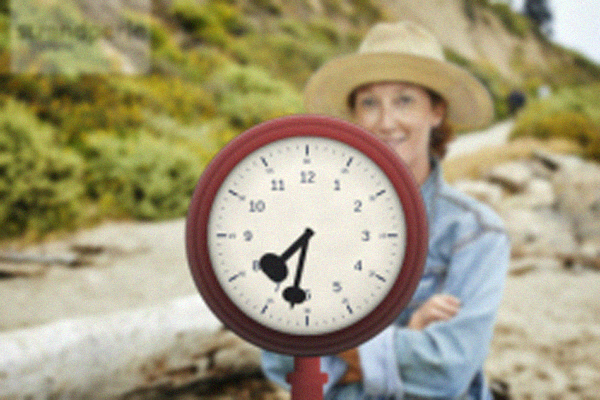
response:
h=7 m=32
